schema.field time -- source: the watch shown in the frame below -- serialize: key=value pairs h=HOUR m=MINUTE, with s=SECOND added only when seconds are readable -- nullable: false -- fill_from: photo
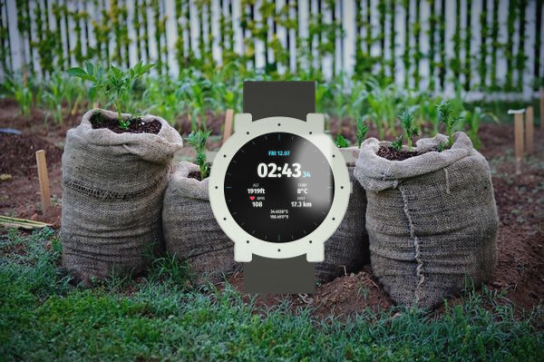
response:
h=2 m=43 s=34
